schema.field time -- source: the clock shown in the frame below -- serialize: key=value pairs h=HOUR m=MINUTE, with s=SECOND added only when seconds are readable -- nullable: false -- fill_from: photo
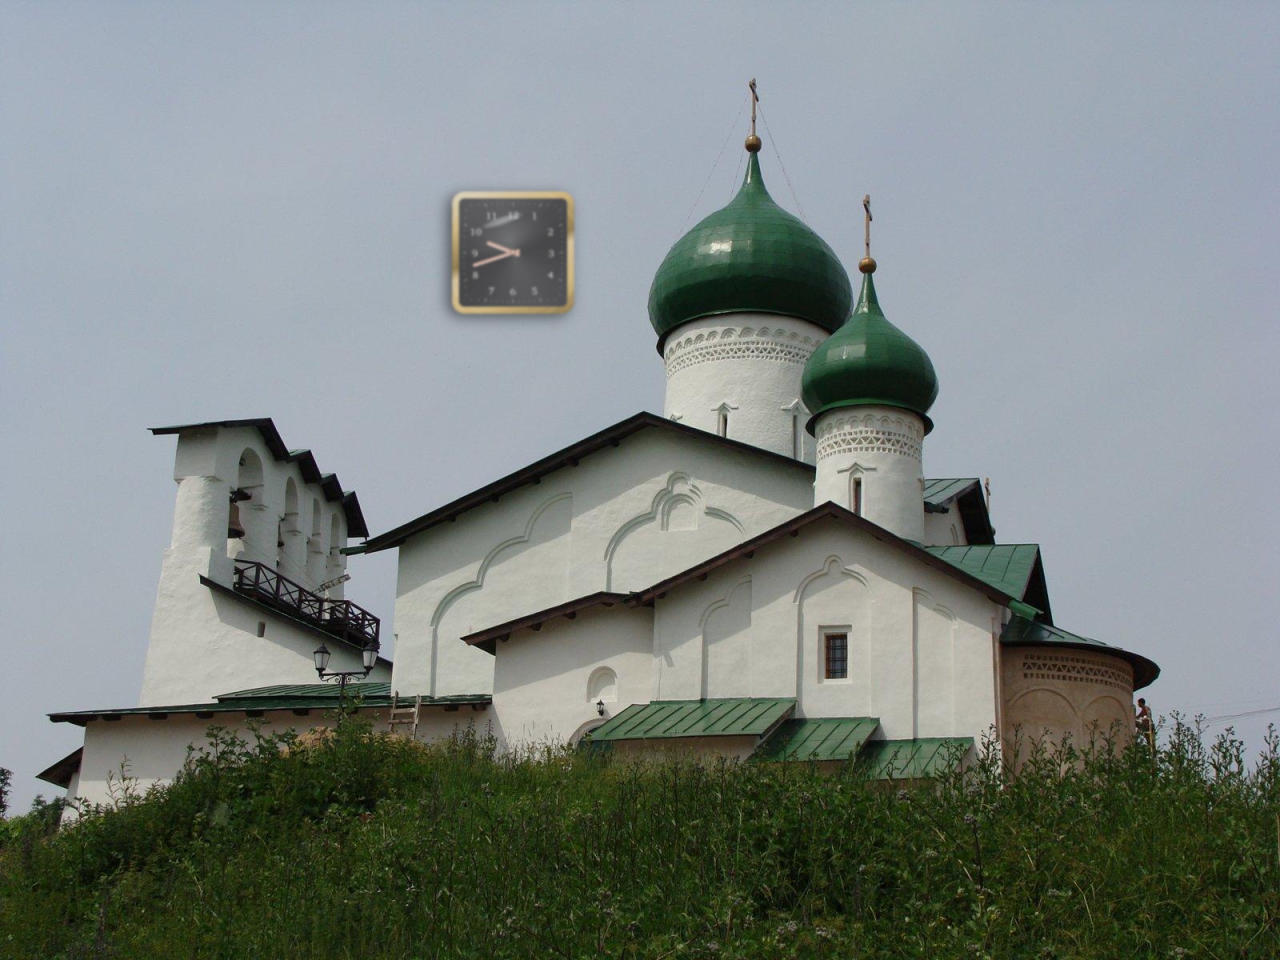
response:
h=9 m=42
